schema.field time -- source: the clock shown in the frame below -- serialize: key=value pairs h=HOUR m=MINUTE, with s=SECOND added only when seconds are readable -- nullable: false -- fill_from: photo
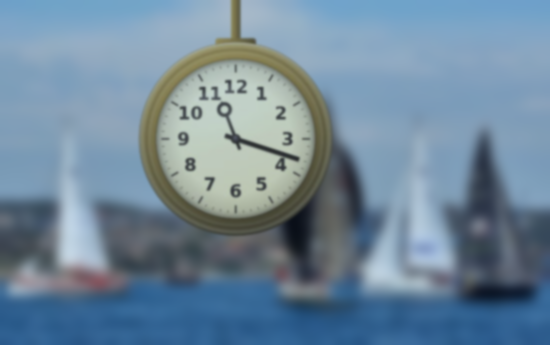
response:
h=11 m=18
